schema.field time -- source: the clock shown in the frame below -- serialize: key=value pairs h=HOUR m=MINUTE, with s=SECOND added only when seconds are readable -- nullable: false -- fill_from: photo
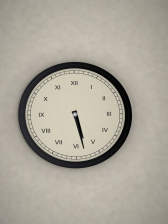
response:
h=5 m=28
